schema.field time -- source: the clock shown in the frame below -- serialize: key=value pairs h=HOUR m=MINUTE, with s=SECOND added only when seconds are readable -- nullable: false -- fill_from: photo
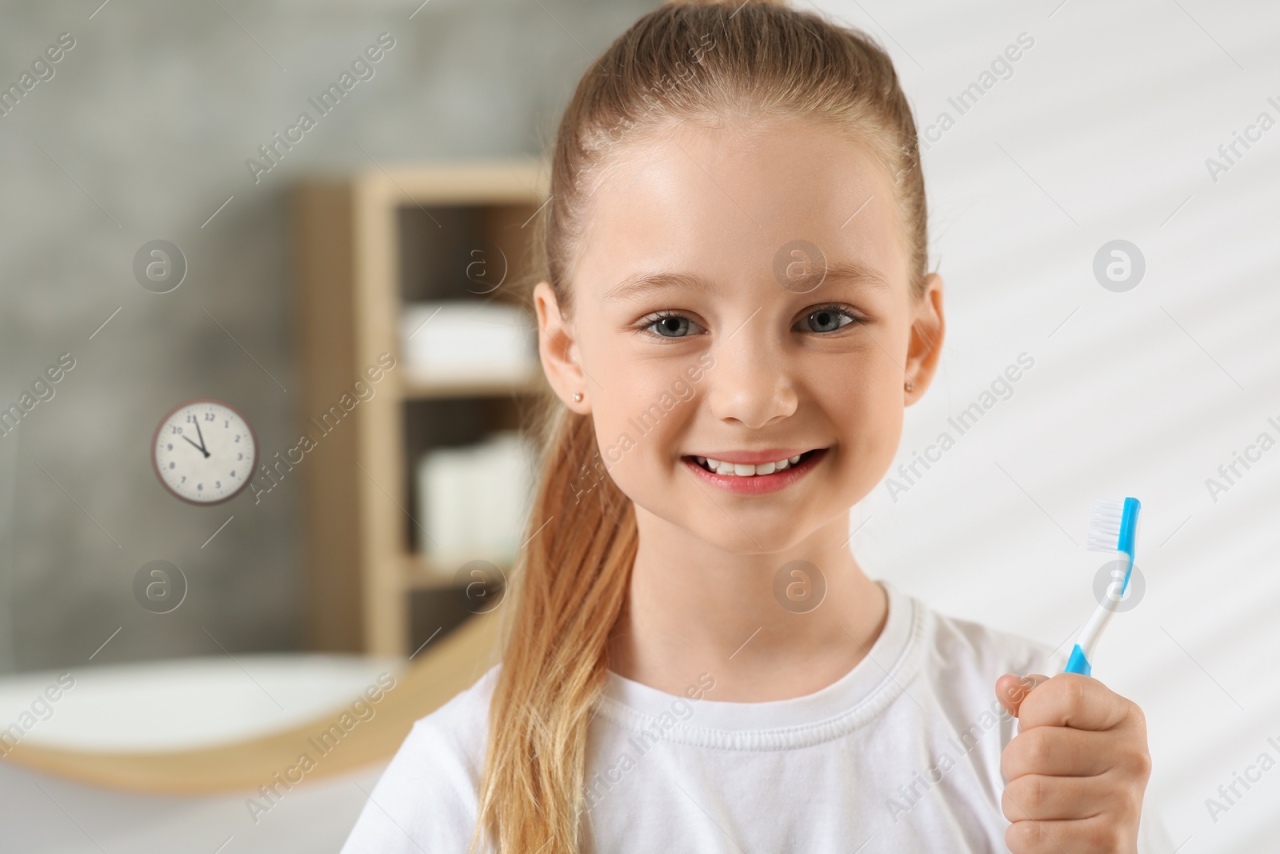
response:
h=9 m=56
